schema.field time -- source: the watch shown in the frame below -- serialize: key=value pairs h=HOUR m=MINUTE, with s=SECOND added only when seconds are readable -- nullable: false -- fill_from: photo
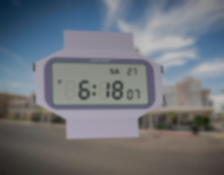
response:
h=6 m=18
